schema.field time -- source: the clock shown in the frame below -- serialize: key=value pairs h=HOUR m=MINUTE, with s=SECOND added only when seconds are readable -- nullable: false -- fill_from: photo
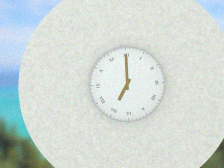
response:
h=7 m=0
